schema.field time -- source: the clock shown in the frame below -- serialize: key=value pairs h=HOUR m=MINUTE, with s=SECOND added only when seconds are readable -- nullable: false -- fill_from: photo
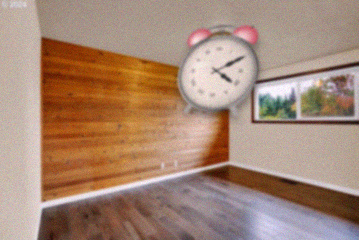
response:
h=4 m=10
